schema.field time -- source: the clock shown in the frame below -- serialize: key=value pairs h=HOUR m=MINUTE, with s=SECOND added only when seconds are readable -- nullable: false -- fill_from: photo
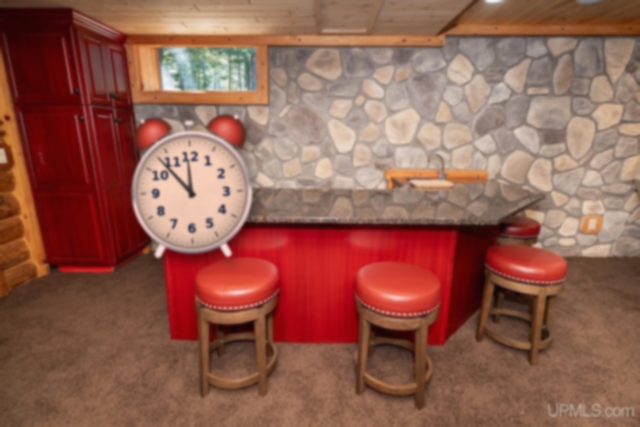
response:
h=11 m=53
